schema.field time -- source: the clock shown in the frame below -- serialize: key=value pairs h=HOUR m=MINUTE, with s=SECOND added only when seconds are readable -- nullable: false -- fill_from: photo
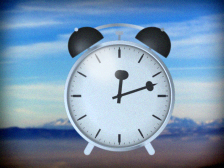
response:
h=12 m=12
